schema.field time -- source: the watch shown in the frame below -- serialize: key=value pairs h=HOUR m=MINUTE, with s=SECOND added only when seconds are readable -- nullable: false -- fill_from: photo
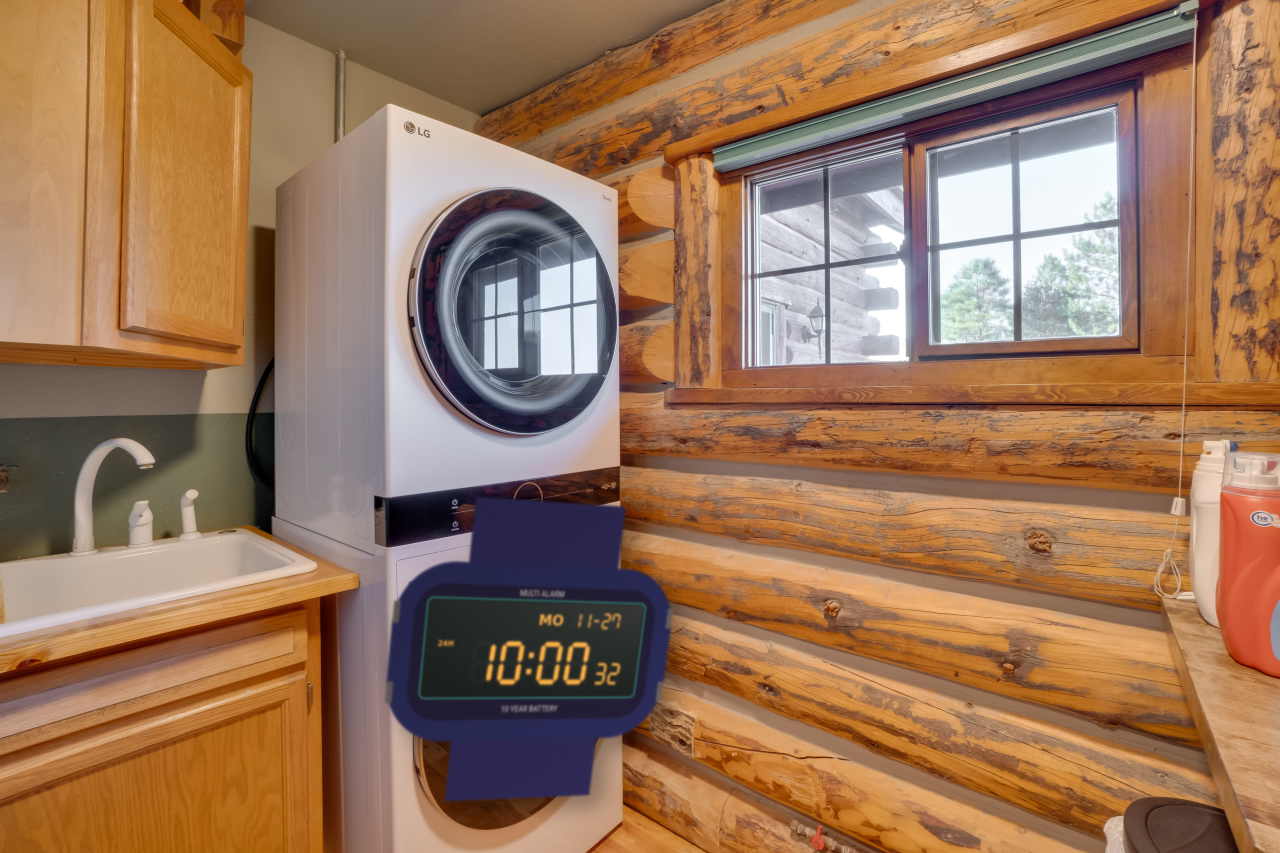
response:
h=10 m=0 s=32
